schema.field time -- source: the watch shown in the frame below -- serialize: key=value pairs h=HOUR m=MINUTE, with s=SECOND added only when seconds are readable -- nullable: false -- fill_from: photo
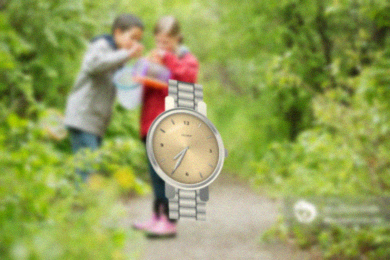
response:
h=7 m=35
